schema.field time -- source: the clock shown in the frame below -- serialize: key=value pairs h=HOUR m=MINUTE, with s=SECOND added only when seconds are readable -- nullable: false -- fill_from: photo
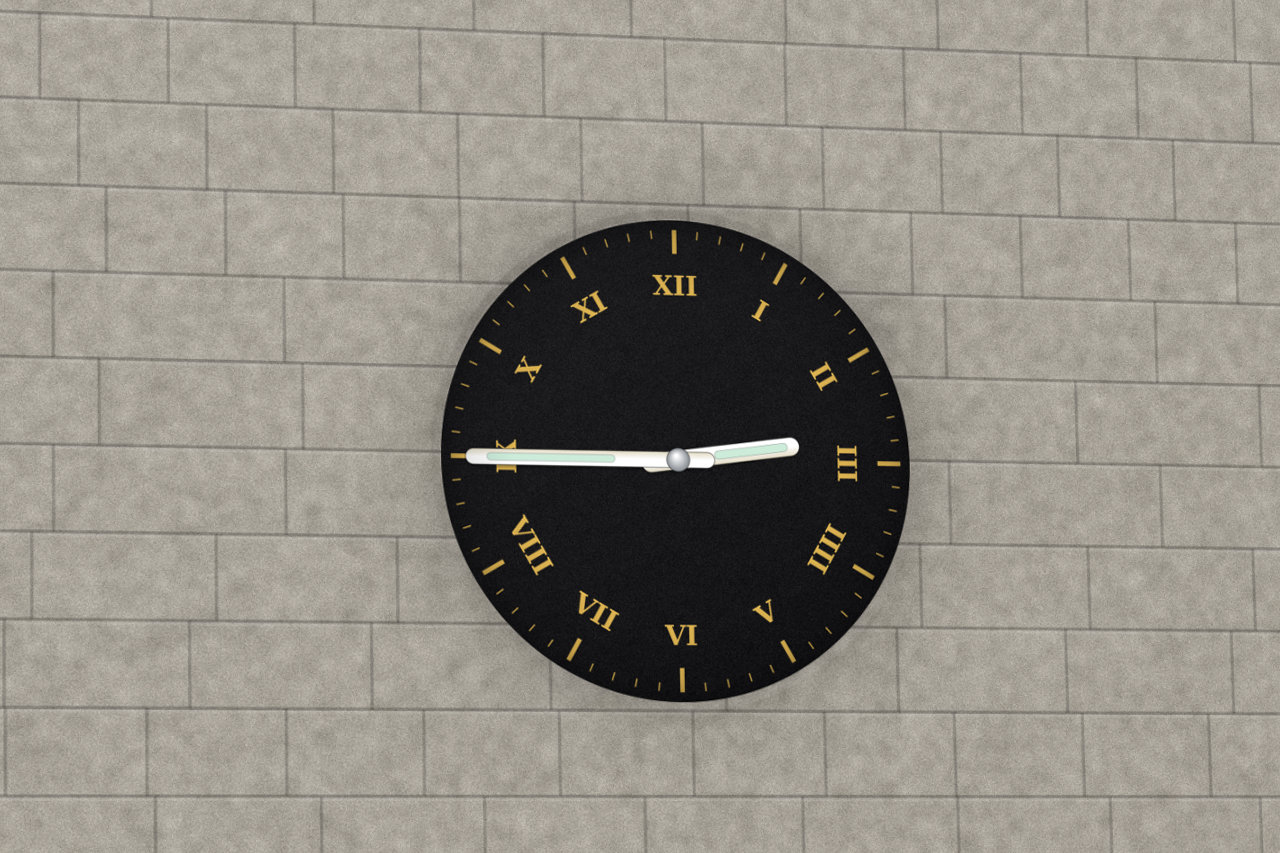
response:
h=2 m=45
